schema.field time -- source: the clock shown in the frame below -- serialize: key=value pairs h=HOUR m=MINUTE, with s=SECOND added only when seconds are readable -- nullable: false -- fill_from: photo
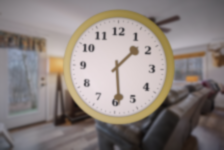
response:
h=1 m=29
